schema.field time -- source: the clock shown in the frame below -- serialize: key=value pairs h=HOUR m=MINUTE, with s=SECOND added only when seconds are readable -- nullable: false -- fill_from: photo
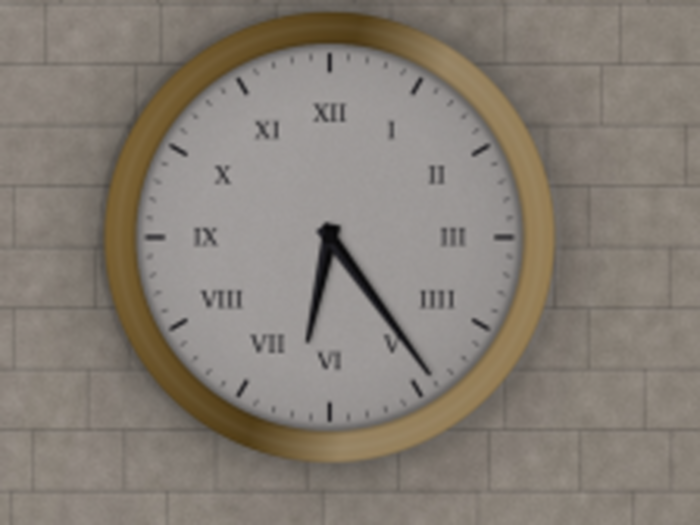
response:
h=6 m=24
